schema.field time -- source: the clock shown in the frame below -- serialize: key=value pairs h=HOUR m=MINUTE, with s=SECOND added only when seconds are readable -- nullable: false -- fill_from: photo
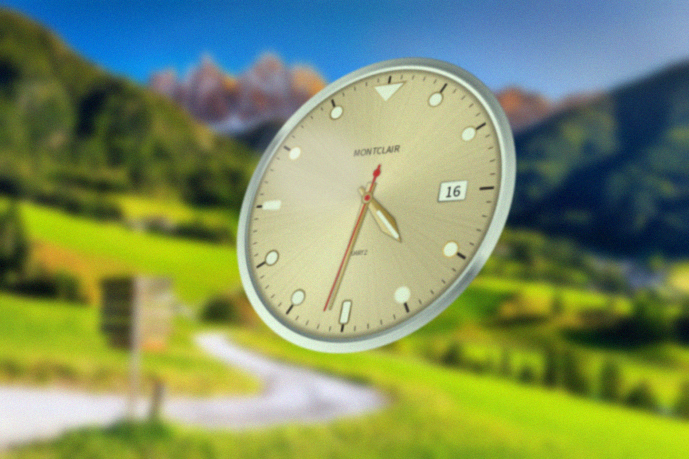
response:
h=4 m=31 s=32
